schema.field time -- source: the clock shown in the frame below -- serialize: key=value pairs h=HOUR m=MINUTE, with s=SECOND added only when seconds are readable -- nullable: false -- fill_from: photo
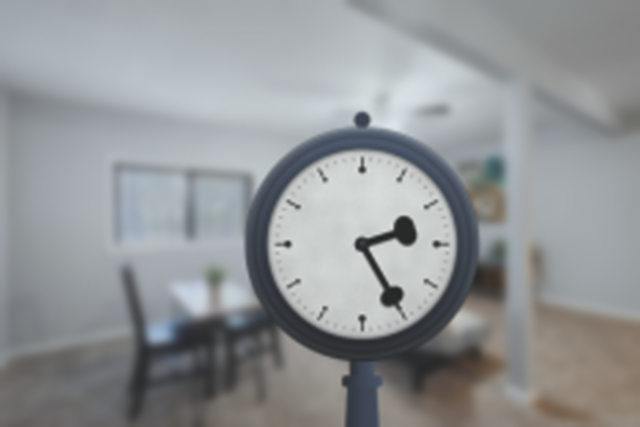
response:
h=2 m=25
